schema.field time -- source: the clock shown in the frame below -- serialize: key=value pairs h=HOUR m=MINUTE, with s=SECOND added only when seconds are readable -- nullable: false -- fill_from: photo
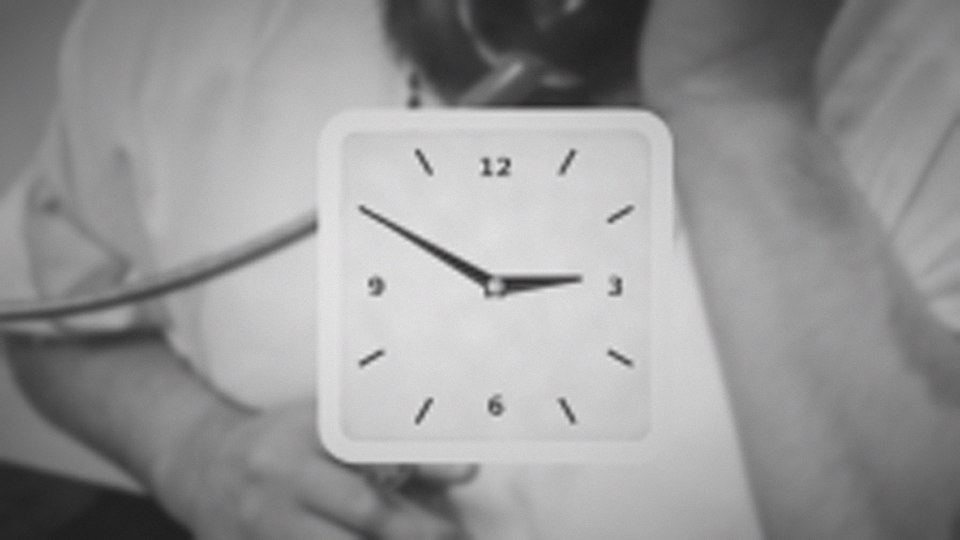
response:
h=2 m=50
